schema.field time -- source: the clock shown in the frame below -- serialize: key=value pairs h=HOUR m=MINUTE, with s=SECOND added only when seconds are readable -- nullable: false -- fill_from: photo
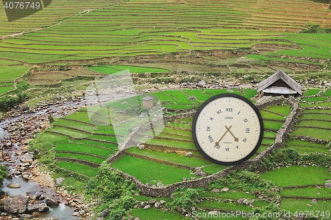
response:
h=4 m=36
